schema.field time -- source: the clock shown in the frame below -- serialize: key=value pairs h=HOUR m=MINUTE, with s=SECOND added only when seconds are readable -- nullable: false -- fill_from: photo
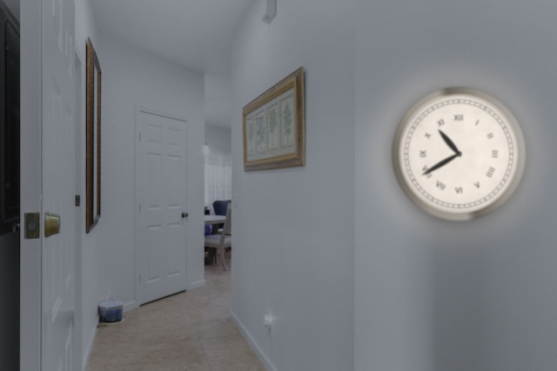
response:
h=10 m=40
